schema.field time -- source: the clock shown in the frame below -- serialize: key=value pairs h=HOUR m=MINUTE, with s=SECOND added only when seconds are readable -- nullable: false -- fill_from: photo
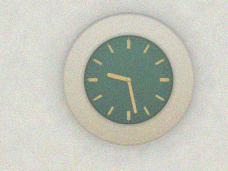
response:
h=9 m=28
